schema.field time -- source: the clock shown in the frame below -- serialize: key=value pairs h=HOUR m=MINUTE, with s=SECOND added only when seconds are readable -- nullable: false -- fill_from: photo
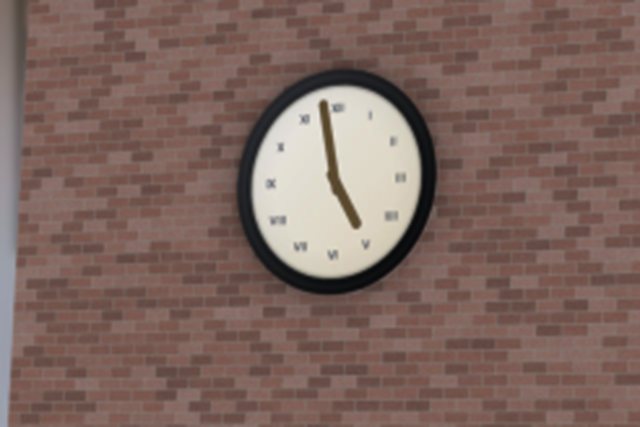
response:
h=4 m=58
